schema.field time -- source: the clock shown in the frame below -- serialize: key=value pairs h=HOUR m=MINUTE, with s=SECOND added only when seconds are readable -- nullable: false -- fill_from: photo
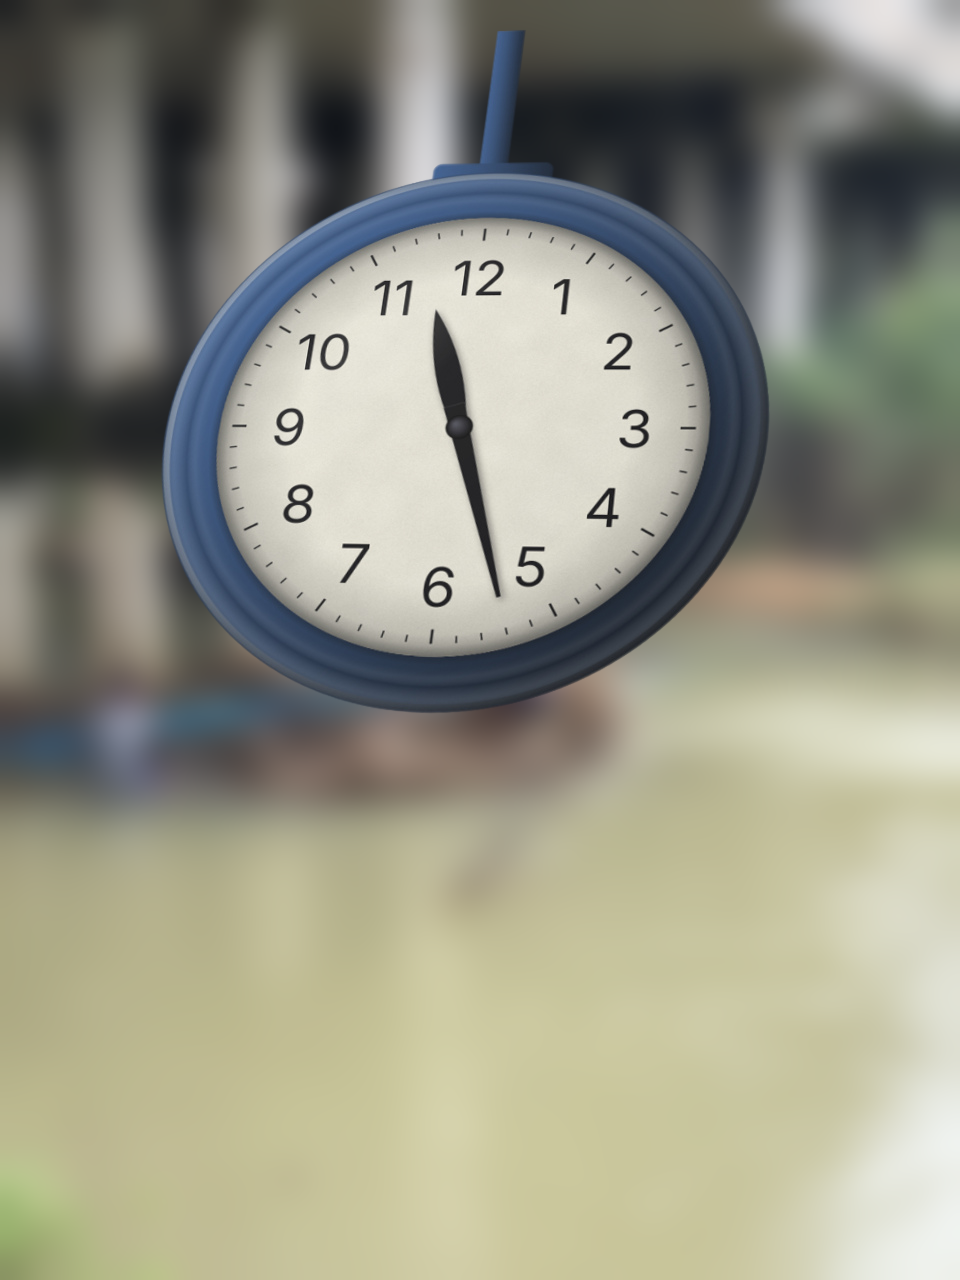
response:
h=11 m=27
